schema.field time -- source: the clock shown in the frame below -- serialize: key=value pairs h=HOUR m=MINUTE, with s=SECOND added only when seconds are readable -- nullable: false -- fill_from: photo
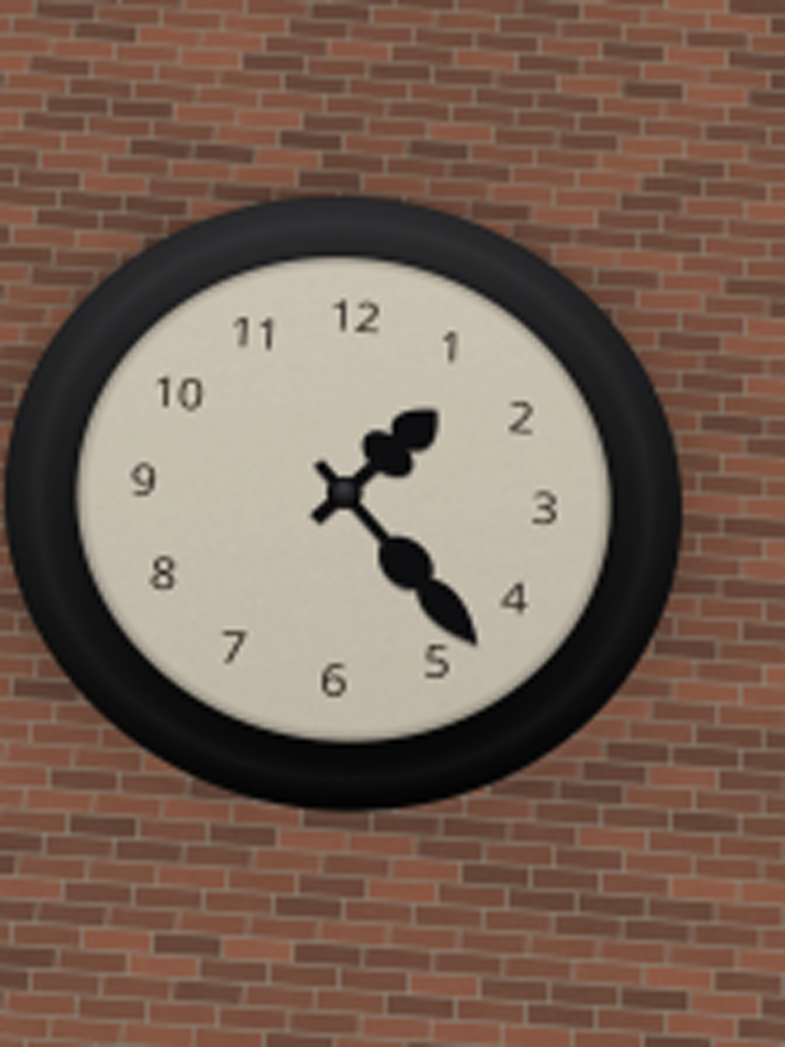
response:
h=1 m=23
